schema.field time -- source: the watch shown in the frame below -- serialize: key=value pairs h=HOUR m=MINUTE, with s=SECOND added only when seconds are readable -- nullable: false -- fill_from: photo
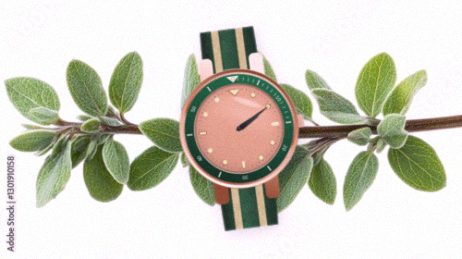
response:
h=2 m=10
